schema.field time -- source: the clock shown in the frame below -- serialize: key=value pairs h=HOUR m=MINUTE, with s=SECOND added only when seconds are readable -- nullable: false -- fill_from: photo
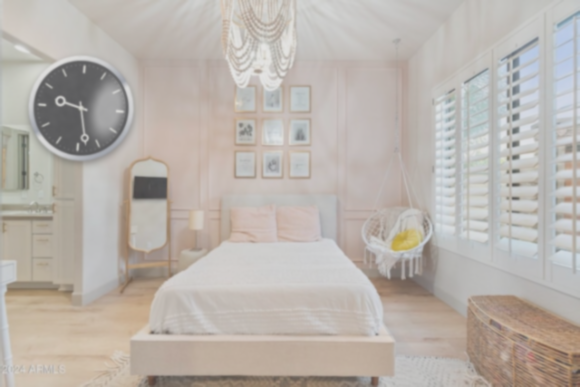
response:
h=9 m=28
